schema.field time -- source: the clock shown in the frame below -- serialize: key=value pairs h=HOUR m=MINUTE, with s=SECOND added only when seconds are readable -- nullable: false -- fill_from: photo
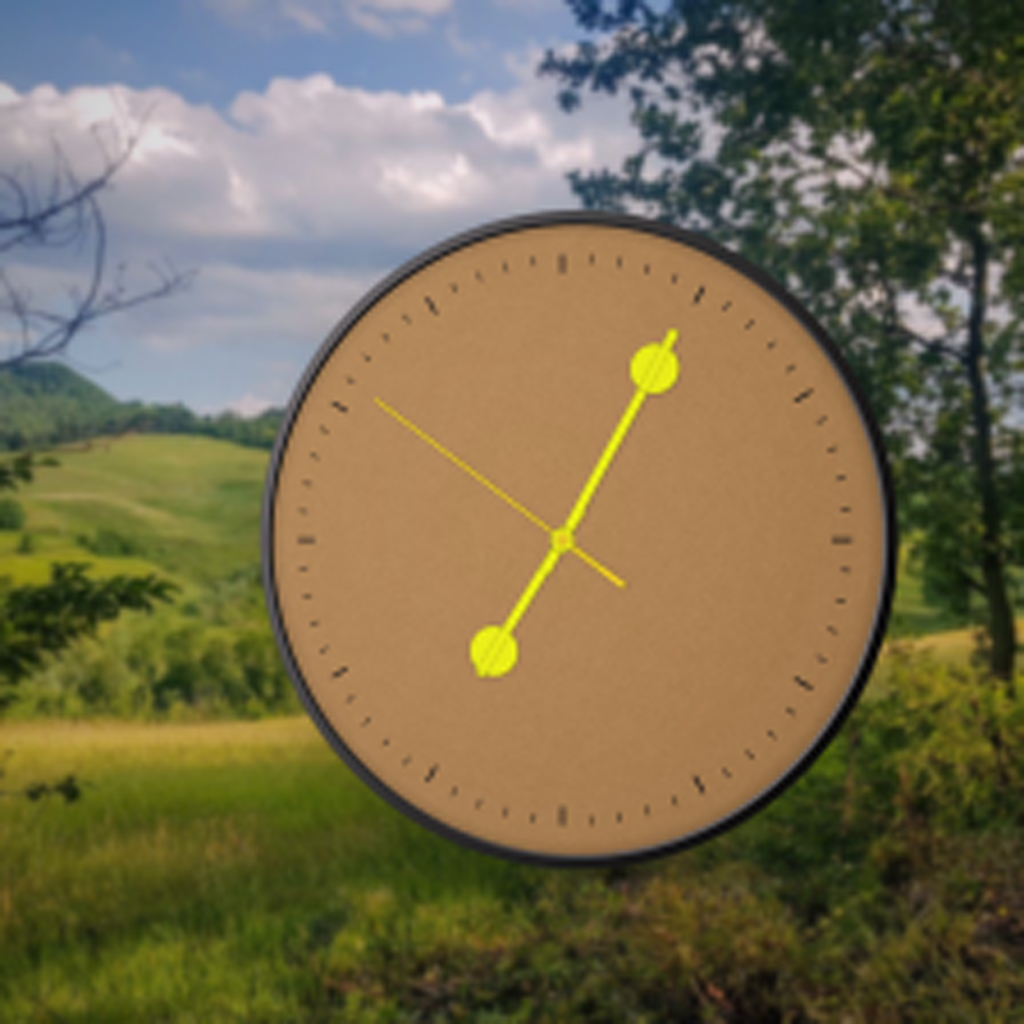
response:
h=7 m=4 s=51
